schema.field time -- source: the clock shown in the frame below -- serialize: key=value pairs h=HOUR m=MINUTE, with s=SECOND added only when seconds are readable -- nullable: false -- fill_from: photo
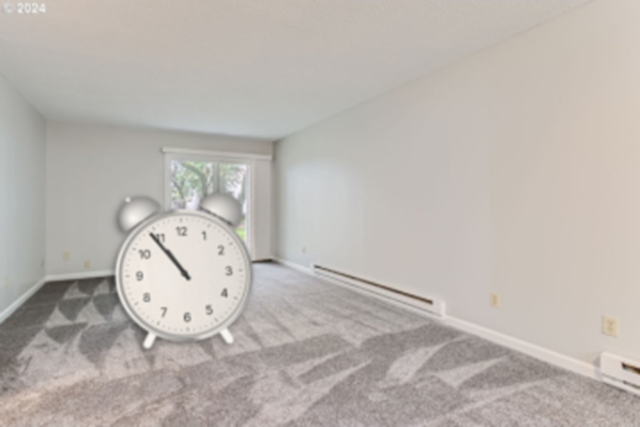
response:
h=10 m=54
